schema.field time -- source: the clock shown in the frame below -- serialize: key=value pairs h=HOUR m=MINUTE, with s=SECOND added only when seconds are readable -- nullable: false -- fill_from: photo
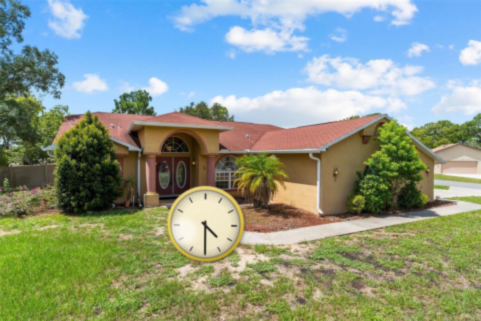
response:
h=4 m=30
